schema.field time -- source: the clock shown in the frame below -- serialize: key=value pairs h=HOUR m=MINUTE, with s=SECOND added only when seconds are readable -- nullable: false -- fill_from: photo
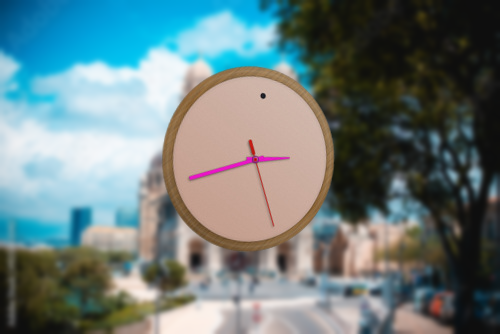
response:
h=2 m=41 s=26
